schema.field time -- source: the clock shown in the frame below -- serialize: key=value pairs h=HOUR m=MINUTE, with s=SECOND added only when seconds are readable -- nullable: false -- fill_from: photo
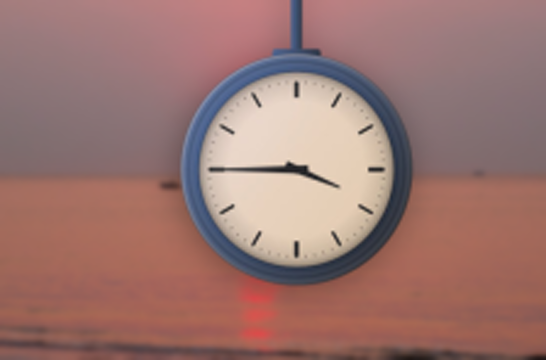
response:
h=3 m=45
